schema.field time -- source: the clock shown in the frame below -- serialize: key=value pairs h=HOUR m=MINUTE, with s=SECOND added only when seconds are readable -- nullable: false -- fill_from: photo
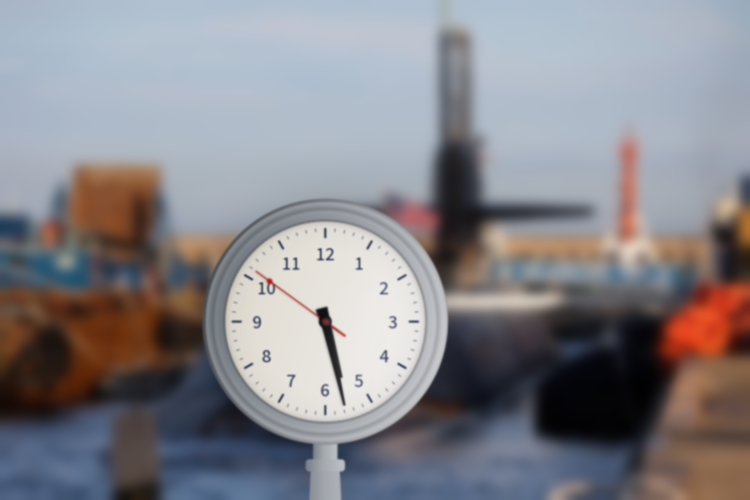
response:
h=5 m=27 s=51
